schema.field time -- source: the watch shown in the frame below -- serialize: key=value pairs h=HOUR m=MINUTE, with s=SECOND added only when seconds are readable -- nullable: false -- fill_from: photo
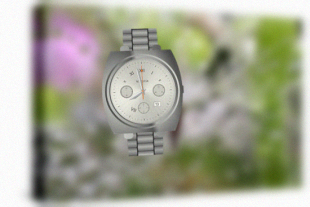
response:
h=7 m=58
